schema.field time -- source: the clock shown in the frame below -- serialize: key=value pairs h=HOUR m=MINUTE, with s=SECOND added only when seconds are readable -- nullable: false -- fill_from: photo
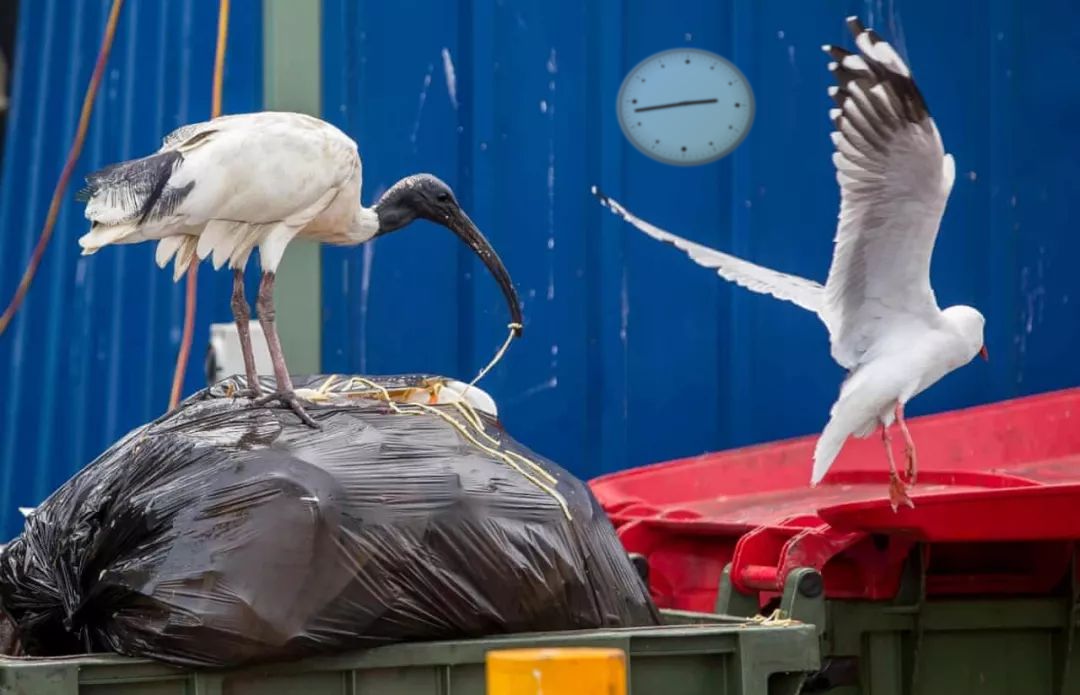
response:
h=2 m=43
